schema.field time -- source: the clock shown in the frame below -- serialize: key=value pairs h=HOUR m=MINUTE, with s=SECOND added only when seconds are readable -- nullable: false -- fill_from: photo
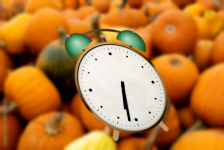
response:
h=6 m=32
